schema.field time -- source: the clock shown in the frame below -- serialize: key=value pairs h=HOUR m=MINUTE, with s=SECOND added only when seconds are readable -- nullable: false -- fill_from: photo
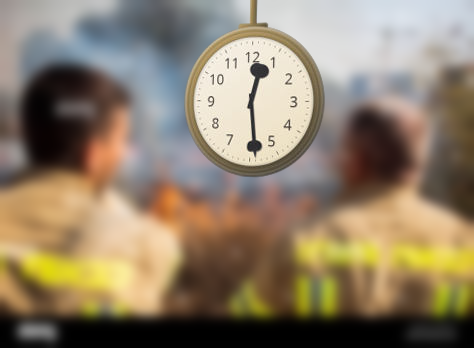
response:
h=12 m=29
